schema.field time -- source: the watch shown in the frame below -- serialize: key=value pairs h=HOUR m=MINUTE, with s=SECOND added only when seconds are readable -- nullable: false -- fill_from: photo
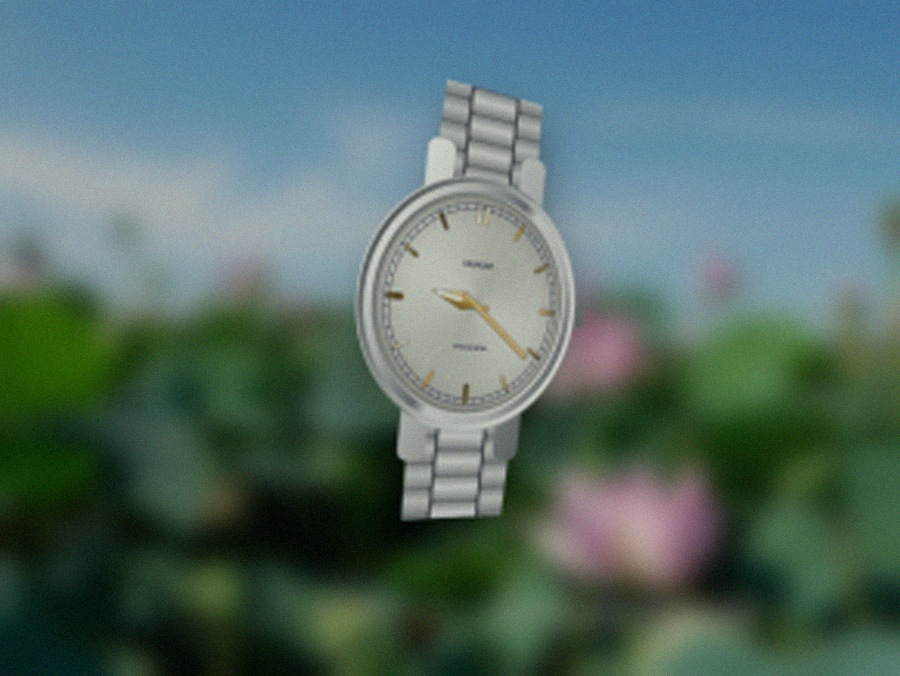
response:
h=9 m=21
